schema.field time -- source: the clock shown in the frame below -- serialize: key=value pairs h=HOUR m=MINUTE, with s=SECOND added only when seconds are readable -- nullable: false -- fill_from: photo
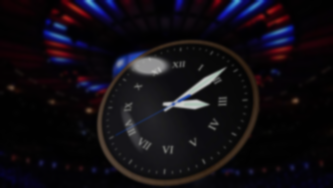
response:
h=3 m=8 s=40
